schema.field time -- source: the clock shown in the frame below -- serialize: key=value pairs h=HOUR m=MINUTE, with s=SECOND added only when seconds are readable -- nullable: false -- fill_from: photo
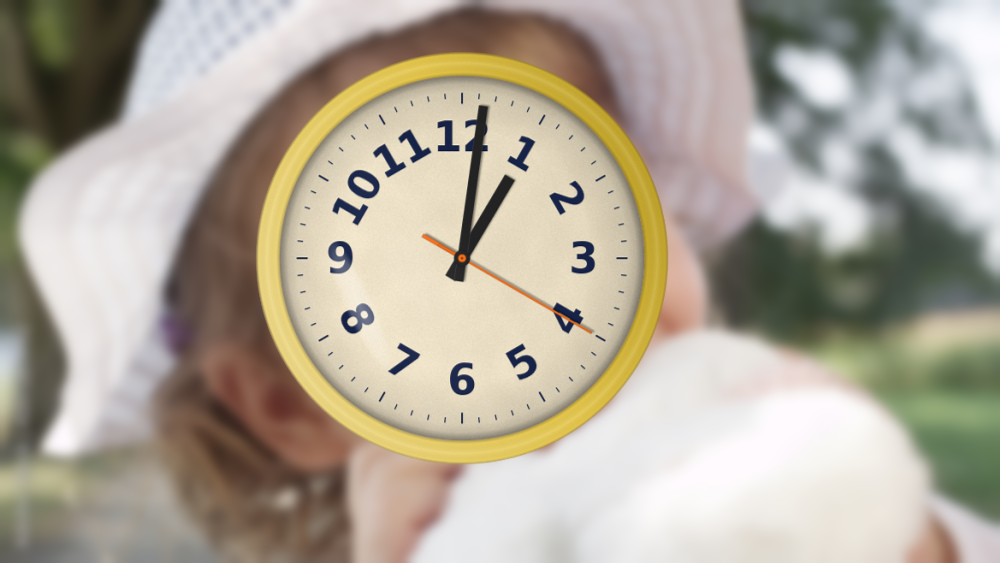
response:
h=1 m=1 s=20
